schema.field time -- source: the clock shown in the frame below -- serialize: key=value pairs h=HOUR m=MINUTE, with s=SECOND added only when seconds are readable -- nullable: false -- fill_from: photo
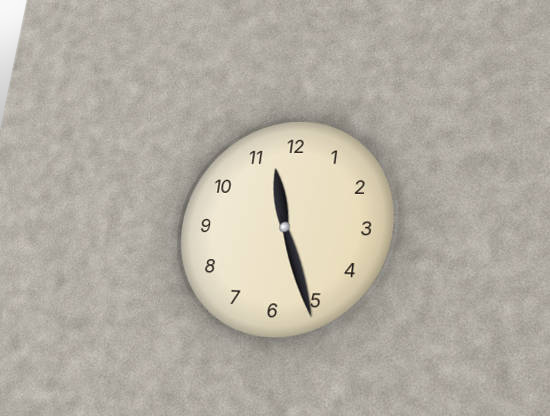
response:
h=11 m=26
